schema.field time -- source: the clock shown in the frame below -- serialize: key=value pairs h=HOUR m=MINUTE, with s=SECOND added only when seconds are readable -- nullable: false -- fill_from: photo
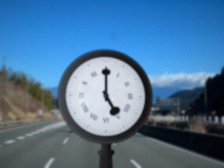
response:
h=5 m=0
